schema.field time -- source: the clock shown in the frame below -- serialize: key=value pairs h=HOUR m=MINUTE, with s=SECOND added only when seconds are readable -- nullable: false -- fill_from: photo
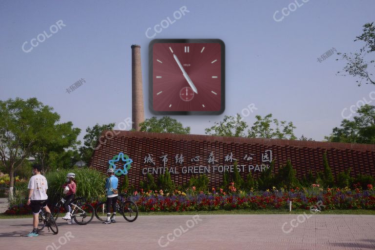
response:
h=4 m=55
